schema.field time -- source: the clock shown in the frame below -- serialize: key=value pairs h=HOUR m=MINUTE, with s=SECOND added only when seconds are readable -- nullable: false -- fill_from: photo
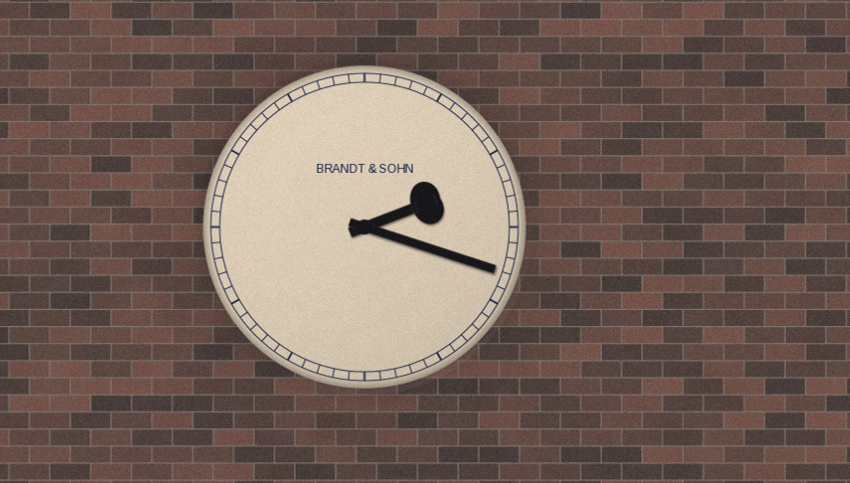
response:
h=2 m=18
